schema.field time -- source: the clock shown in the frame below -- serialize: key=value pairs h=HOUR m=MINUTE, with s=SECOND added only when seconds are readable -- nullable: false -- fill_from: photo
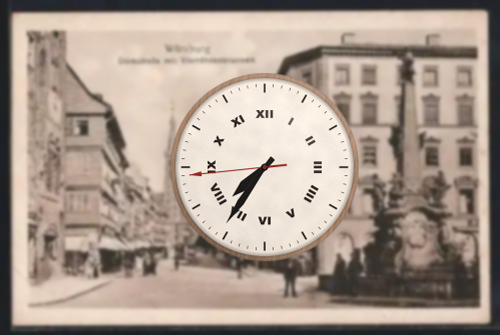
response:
h=7 m=35 s=44
